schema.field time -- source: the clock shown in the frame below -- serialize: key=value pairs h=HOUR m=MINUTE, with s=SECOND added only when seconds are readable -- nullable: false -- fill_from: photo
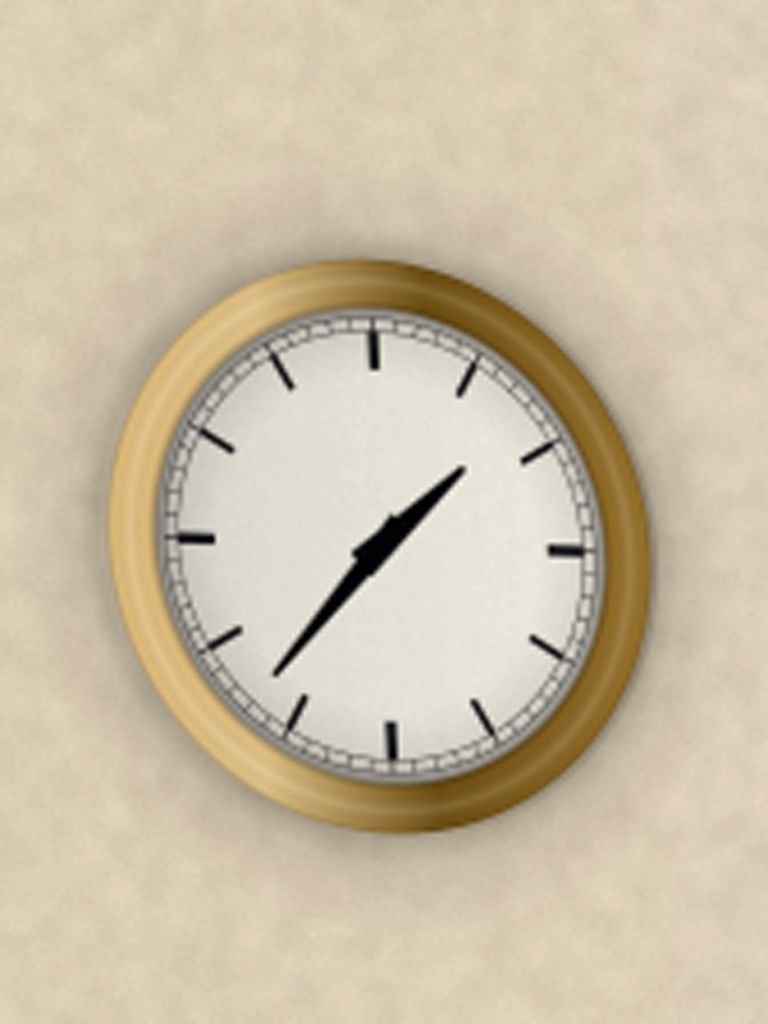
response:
h=1 m=37
